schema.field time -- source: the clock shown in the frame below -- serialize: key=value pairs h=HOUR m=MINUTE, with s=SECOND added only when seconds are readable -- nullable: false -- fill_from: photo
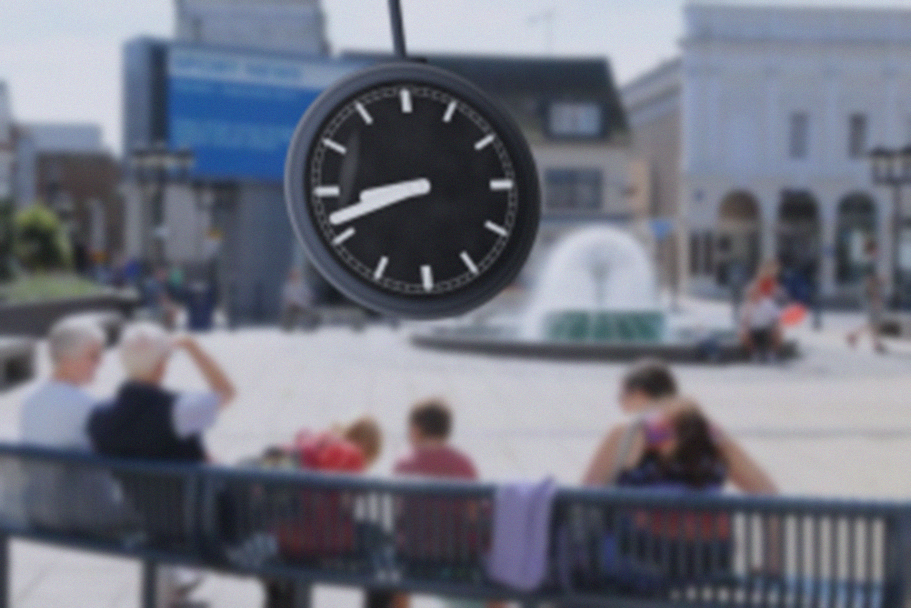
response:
h=8 m=42
